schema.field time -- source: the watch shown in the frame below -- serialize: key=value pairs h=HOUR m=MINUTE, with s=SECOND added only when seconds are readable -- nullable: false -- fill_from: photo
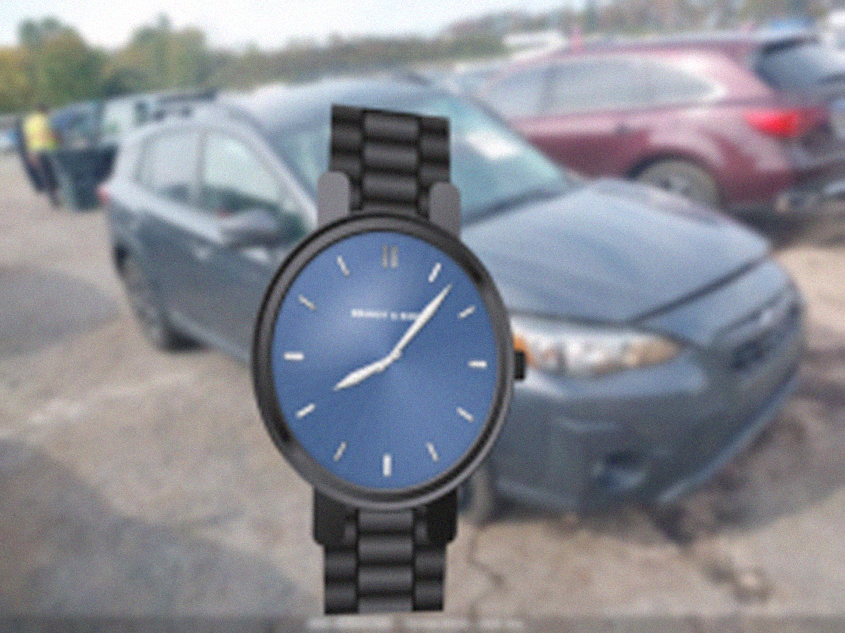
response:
h=8 m=7
